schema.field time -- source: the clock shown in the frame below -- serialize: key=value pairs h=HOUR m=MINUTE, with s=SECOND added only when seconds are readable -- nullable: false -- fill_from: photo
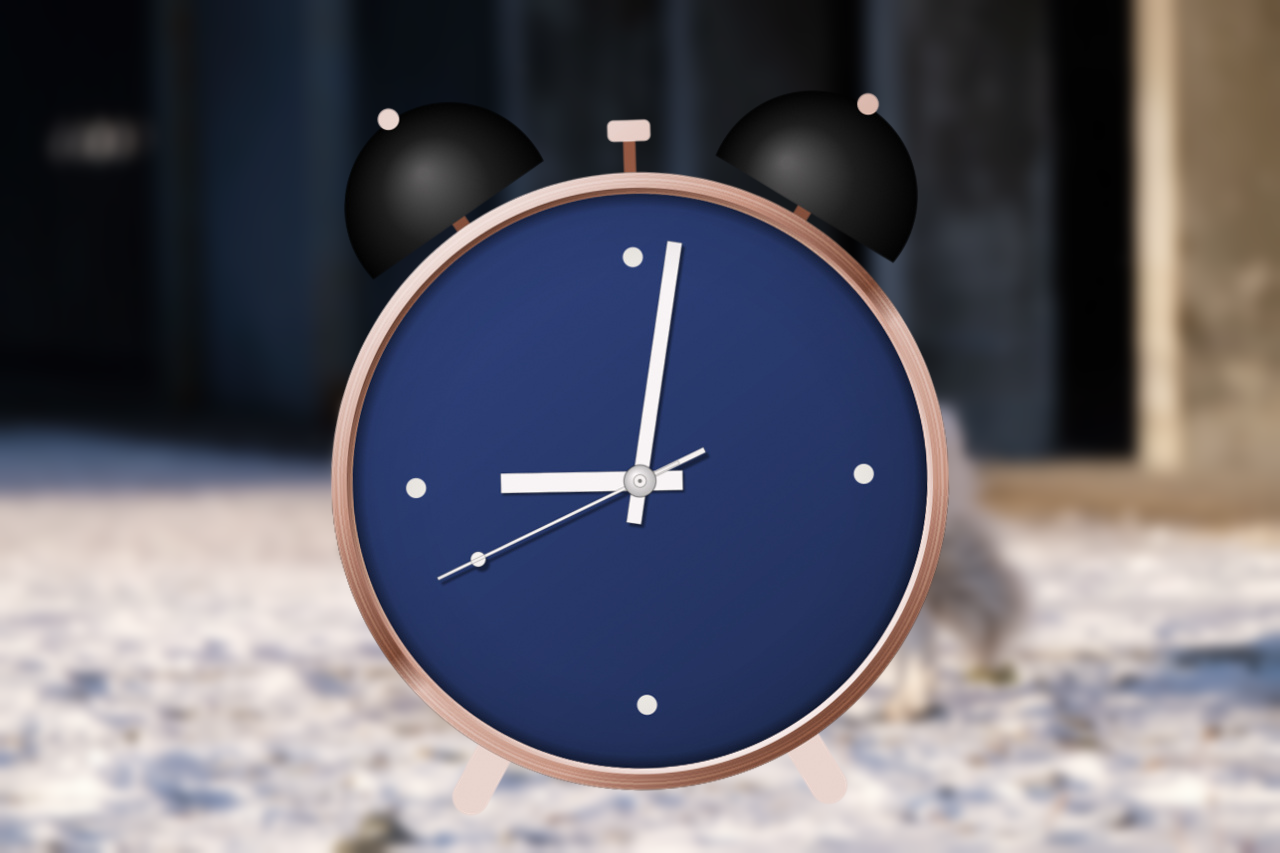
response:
h=9 m=1 s=41
